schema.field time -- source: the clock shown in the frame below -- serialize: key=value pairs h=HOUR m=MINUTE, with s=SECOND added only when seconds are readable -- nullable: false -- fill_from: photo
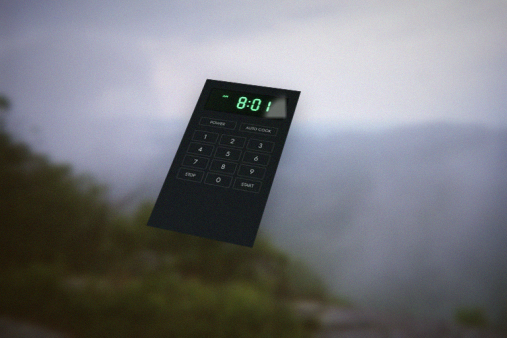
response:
h=8 m=1
